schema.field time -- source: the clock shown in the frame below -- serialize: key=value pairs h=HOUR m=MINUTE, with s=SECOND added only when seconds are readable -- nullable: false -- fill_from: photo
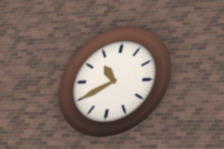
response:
h=10 m=40
